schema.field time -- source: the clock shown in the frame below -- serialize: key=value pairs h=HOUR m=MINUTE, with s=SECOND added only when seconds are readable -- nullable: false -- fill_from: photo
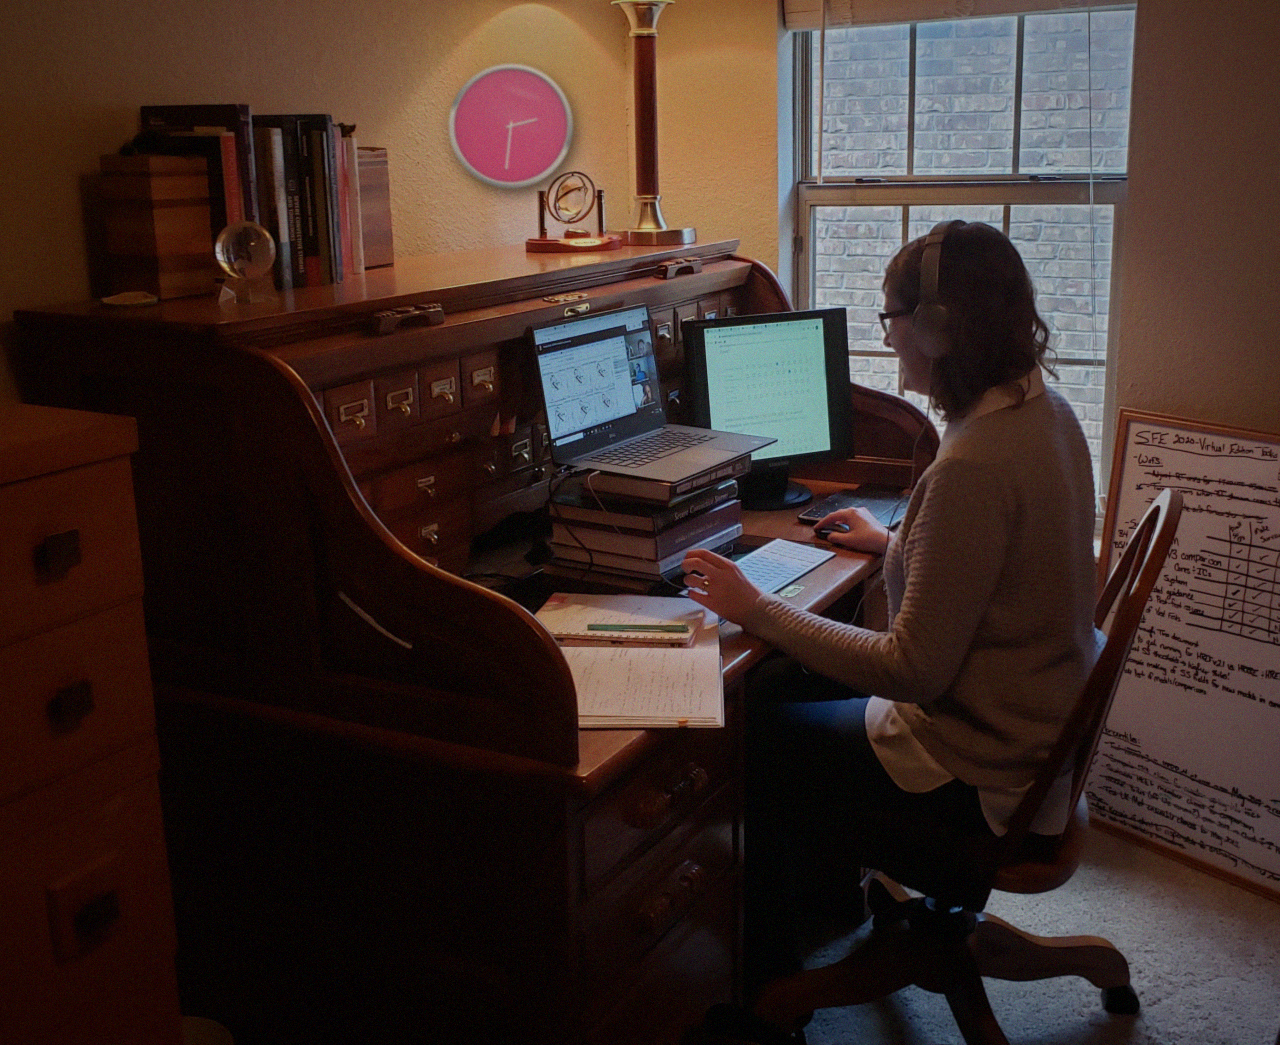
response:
h=2 m=31
